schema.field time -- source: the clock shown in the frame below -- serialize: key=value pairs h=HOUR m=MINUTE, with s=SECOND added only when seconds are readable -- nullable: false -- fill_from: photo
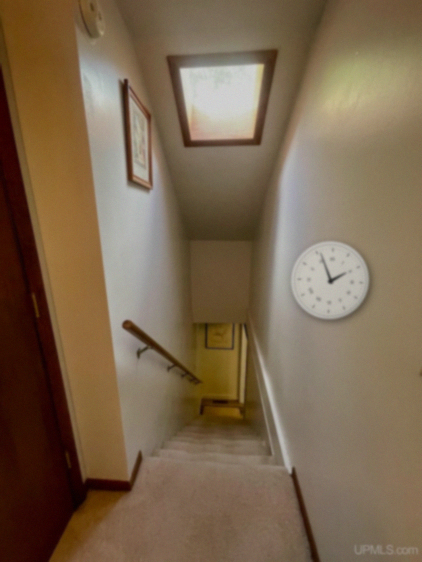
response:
h=1 m=56
